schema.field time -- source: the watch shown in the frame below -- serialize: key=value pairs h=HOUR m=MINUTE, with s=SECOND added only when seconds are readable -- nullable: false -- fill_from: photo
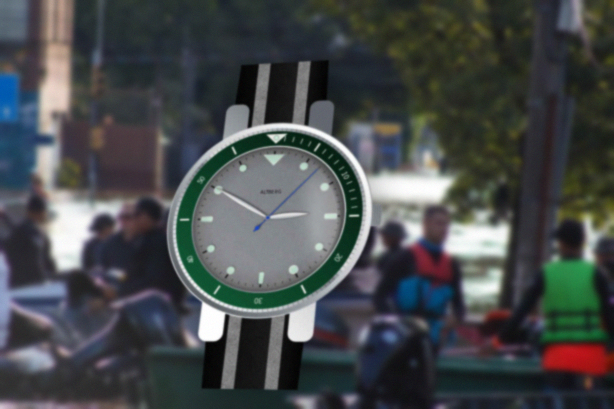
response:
h=2 m=50 s=7
